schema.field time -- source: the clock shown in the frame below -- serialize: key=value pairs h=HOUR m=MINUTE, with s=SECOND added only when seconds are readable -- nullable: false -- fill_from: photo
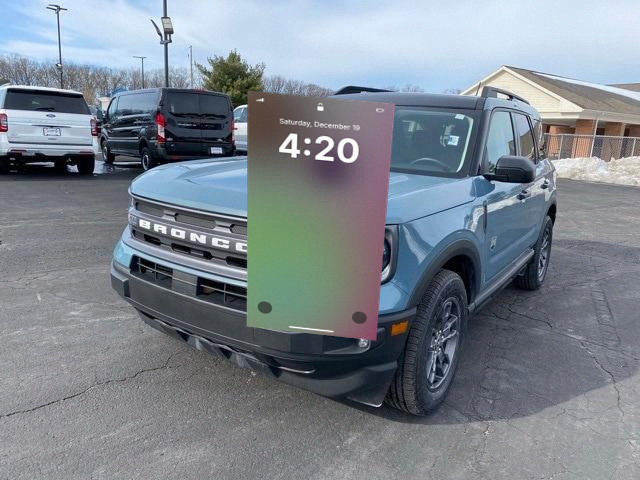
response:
h=4 m=20
